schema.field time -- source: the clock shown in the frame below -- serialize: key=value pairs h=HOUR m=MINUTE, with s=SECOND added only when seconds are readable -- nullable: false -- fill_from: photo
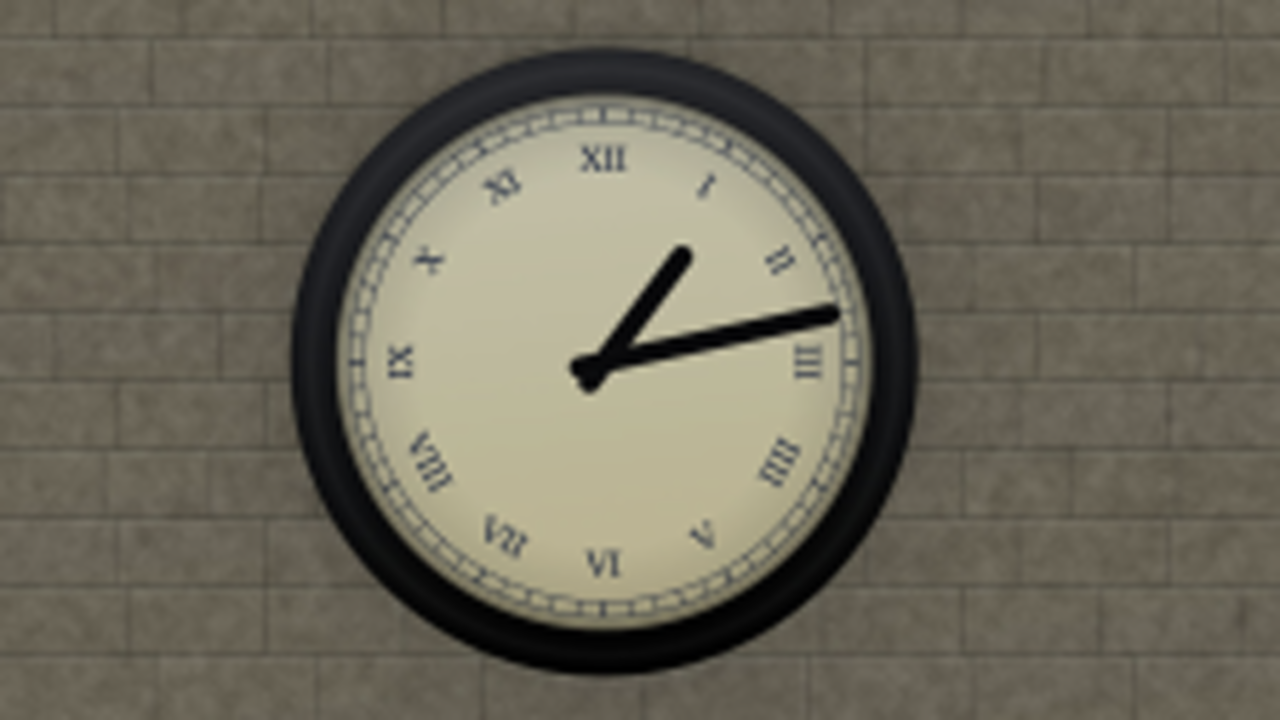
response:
h=1 m=13
